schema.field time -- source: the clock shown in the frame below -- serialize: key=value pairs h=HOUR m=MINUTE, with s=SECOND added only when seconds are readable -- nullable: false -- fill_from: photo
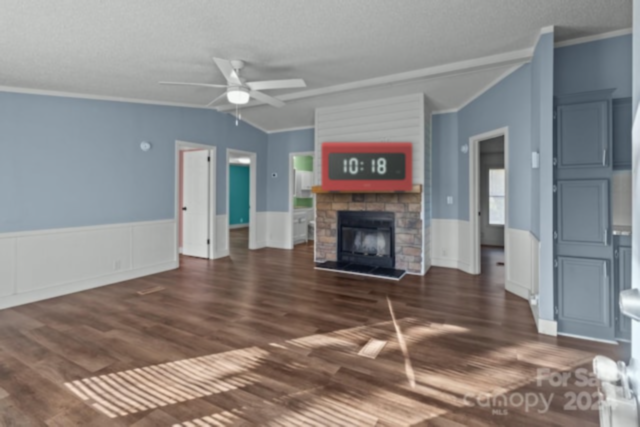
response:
h=10 m=18
